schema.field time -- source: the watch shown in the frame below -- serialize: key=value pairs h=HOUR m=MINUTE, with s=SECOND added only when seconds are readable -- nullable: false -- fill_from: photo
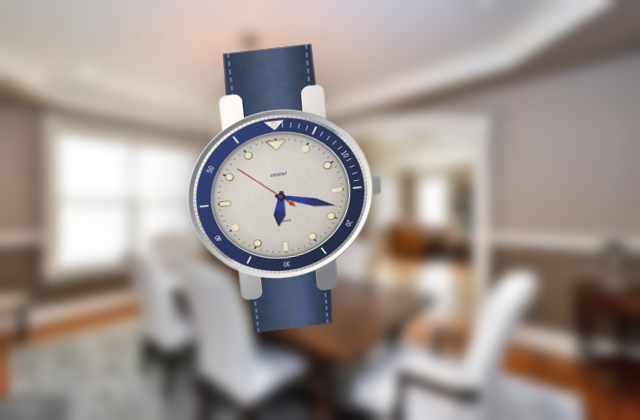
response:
h=6 m=17 s=52
